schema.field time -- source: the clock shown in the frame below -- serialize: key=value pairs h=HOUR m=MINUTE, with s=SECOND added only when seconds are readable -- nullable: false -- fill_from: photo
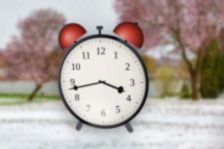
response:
h=3 m=43
